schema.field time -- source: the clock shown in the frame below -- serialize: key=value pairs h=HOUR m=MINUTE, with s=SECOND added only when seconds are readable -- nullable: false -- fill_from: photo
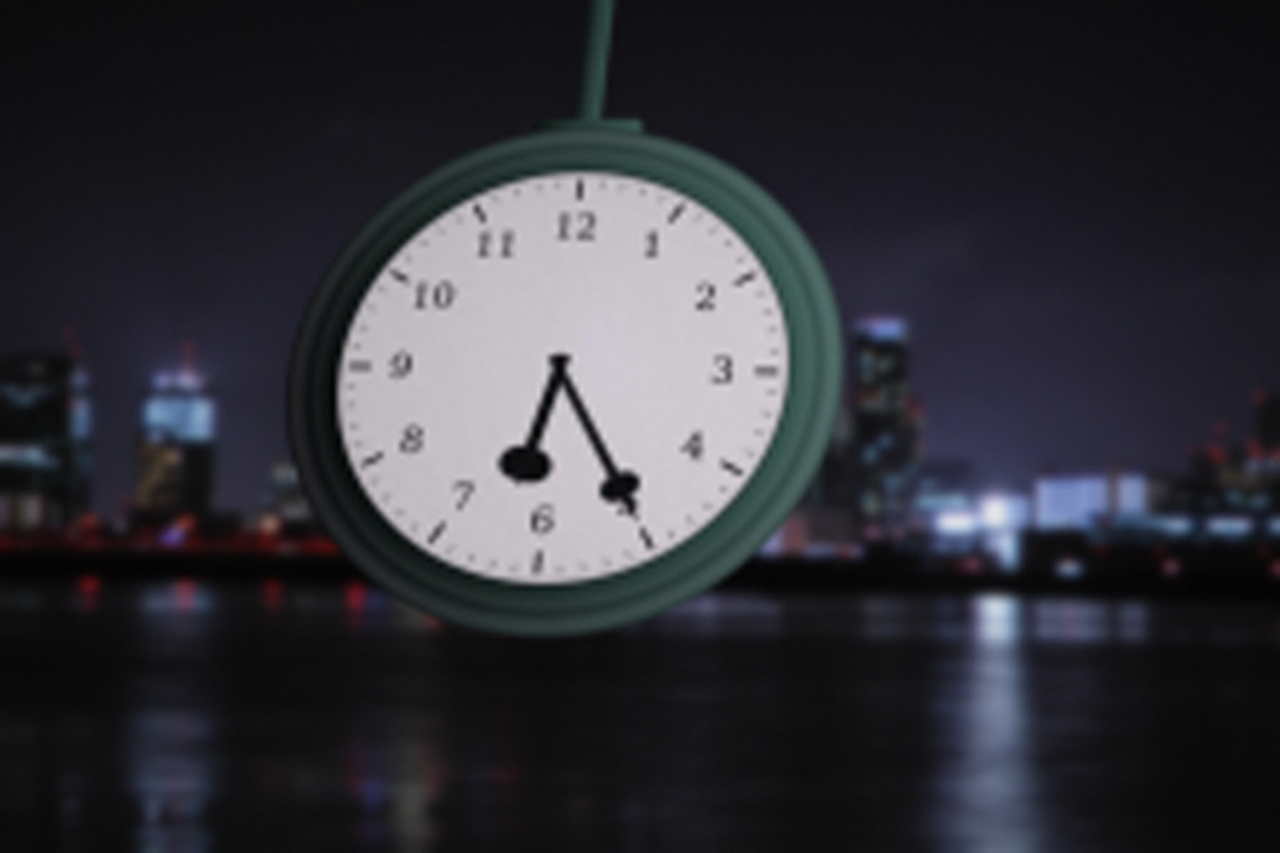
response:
h=6 m=25
